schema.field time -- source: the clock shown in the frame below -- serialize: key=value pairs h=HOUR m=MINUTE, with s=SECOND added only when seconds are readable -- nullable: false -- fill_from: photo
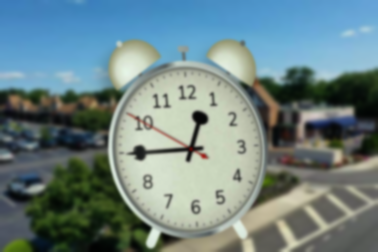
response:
h=12 m=44 s=50
